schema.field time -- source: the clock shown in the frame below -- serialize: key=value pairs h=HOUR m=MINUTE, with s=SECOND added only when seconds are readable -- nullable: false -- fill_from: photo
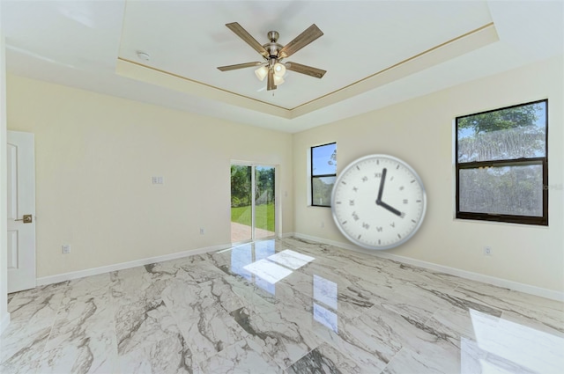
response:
h=4 m=2
